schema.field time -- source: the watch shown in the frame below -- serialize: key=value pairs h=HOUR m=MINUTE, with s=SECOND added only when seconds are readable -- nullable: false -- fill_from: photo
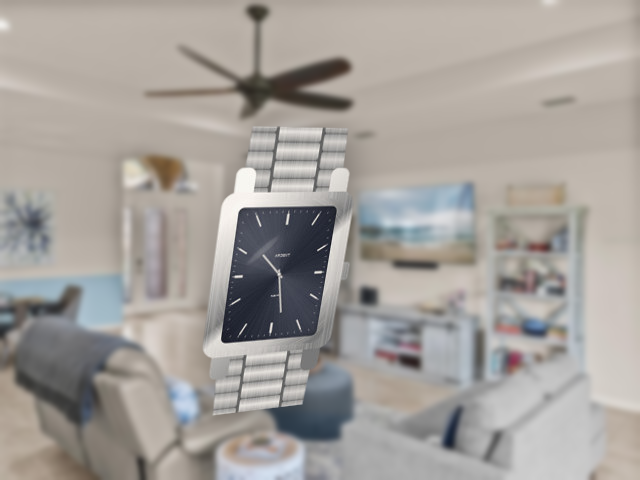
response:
h=10 m=28
